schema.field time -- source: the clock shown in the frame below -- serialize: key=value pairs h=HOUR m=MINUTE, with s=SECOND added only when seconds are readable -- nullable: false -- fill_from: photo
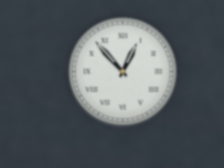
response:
h=12 m=53
